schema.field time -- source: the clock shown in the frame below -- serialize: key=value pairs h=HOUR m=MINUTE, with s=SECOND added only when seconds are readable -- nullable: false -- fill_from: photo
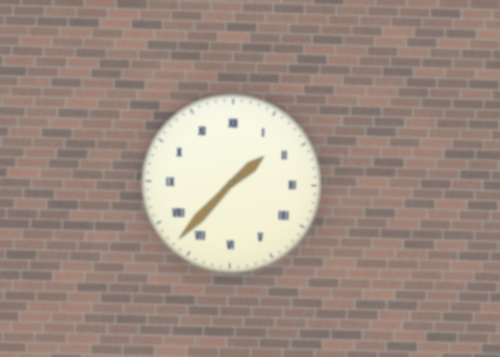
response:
h=1 m=37
